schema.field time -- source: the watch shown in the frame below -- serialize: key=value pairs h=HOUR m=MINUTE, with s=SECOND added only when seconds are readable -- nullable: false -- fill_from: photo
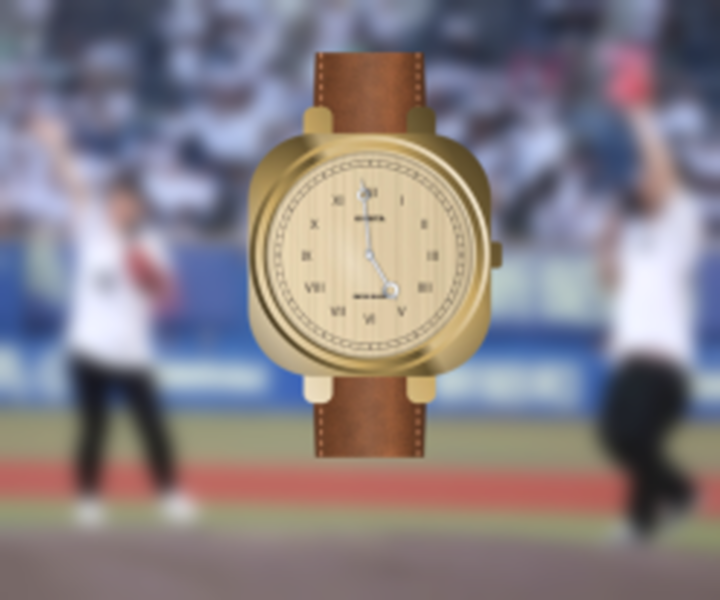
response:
h=4 m=59
